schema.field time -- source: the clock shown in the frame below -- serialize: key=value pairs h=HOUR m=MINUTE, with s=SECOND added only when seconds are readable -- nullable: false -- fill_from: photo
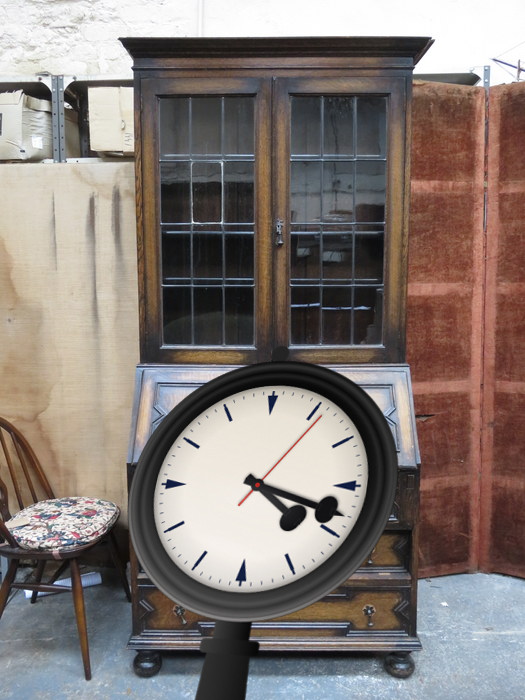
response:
h=4 m=18 s=6
